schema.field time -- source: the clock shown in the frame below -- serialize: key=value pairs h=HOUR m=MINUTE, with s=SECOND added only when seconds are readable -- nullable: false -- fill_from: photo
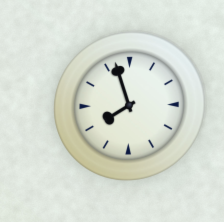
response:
h=7 m=57
